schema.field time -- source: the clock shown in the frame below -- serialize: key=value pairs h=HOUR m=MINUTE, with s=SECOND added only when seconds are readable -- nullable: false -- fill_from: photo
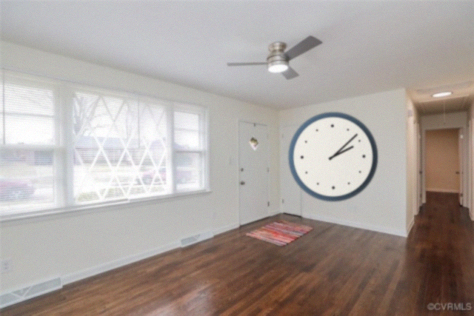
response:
h=2 m=8
